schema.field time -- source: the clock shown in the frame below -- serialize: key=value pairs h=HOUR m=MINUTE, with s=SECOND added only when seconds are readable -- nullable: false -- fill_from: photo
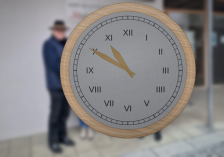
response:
h=10 m=50
